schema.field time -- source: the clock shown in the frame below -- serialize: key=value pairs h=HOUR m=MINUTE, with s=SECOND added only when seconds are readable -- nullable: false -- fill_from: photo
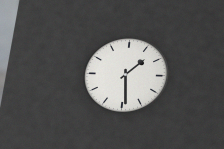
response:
h=1 m=29
